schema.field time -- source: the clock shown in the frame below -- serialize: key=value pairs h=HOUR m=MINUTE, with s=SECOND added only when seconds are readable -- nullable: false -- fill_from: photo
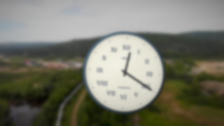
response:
h=12 m=20
